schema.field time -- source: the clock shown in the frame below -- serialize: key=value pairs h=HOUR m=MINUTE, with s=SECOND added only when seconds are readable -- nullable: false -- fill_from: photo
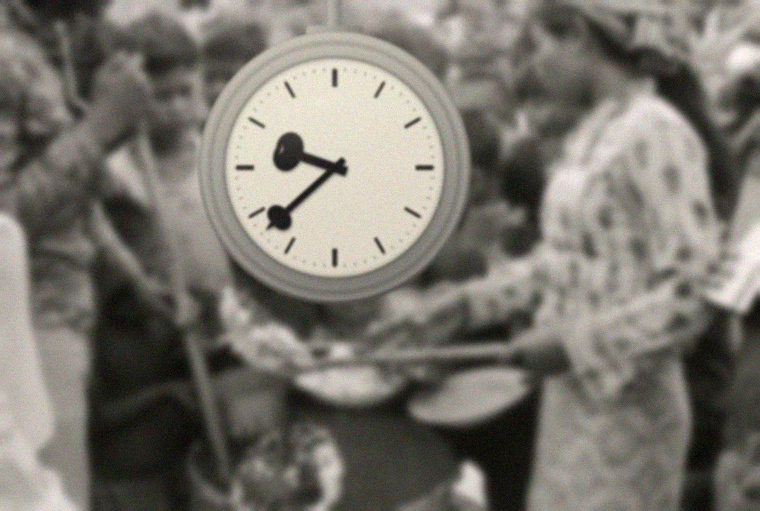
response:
h=9 m=38
